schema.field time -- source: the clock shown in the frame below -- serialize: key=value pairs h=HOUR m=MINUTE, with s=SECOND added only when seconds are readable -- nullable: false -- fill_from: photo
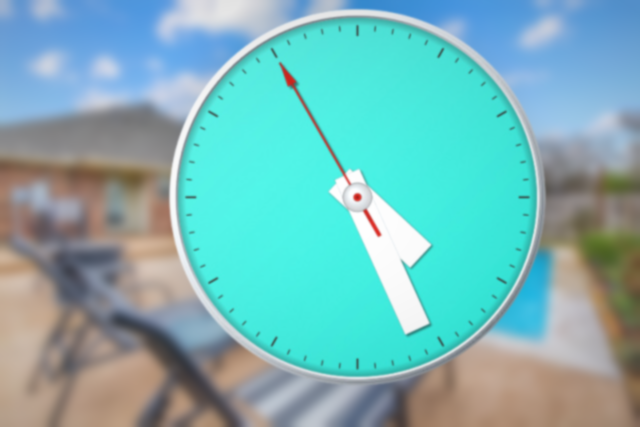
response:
h=4 m=25 s=55
